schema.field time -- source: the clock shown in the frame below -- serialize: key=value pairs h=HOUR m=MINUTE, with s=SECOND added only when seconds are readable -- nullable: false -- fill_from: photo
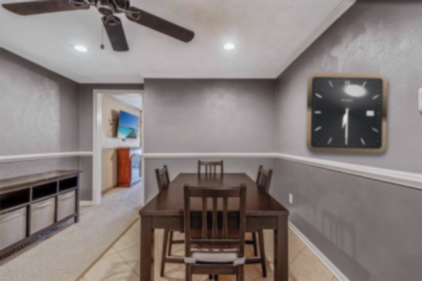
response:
h=6 m=30
